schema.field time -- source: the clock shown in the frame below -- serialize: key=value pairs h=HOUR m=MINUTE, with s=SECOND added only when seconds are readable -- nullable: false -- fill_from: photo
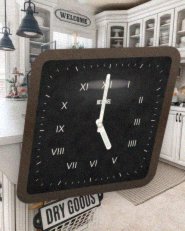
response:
h=5 m=0
